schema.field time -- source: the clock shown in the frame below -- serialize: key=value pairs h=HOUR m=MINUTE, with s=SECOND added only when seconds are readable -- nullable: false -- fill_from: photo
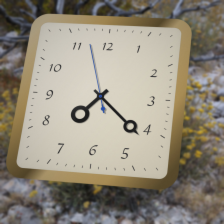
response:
h=7 m=21 s=57
